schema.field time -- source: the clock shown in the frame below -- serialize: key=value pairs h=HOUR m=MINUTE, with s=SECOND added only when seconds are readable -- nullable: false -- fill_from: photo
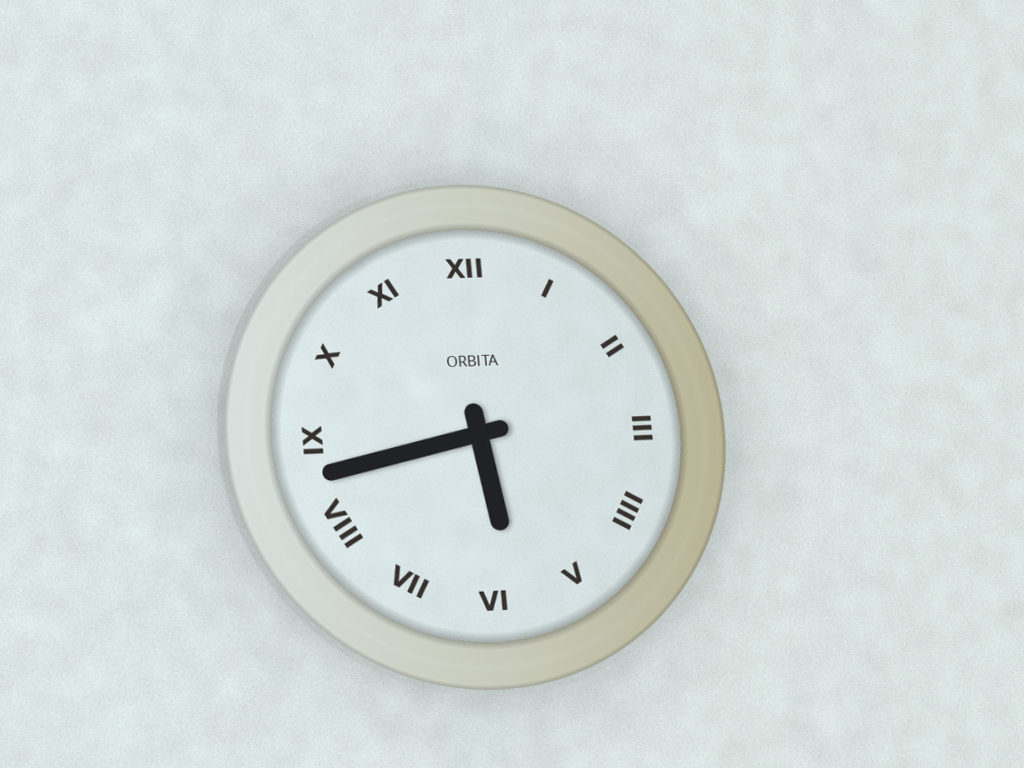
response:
h=5 m=43
